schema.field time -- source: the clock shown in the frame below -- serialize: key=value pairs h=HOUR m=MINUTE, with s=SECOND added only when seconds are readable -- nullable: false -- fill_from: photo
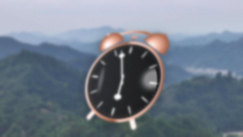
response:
h=5 m=57
